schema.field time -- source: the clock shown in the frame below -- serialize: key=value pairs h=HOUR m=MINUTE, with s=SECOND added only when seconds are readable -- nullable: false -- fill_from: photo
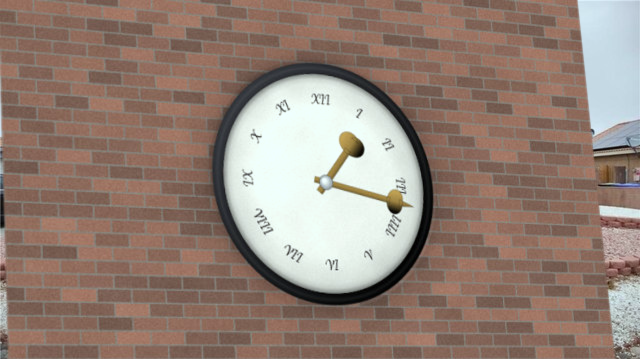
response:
h=1 m=17
